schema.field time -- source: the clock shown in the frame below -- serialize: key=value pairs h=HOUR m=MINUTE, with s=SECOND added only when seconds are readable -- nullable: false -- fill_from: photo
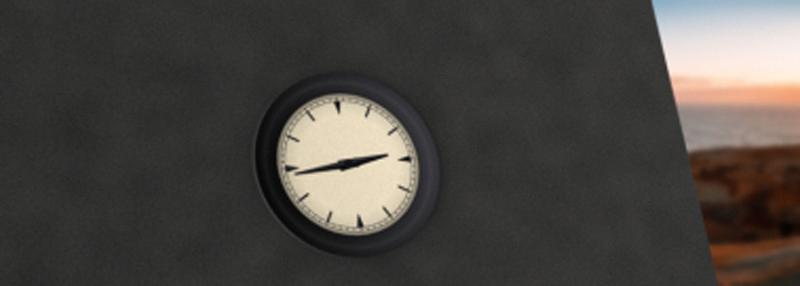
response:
h=2 m=44
